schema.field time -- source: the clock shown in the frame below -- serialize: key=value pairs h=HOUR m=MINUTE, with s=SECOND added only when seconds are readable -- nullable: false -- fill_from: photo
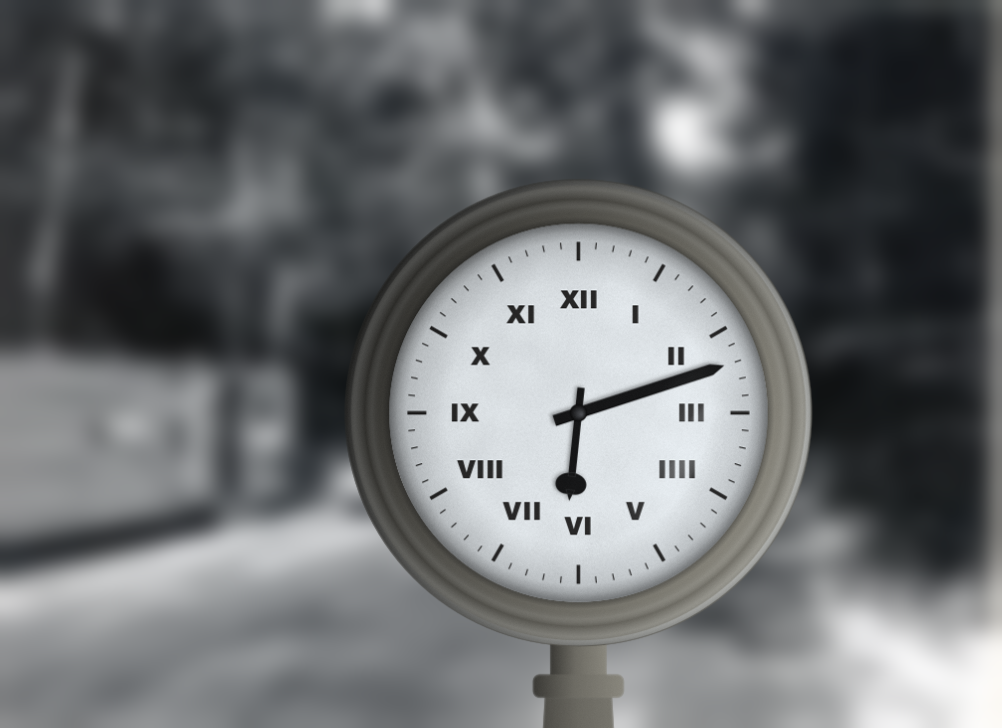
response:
h=6 m=12
